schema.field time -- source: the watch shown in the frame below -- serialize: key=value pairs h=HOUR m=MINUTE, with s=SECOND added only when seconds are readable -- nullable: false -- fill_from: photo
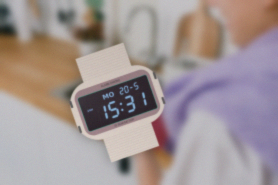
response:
h=15 m=31
